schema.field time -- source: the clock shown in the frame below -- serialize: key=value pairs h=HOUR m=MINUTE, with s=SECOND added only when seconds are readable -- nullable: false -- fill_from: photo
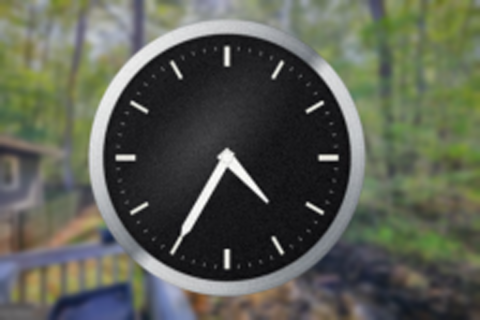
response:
h=4 m=35
